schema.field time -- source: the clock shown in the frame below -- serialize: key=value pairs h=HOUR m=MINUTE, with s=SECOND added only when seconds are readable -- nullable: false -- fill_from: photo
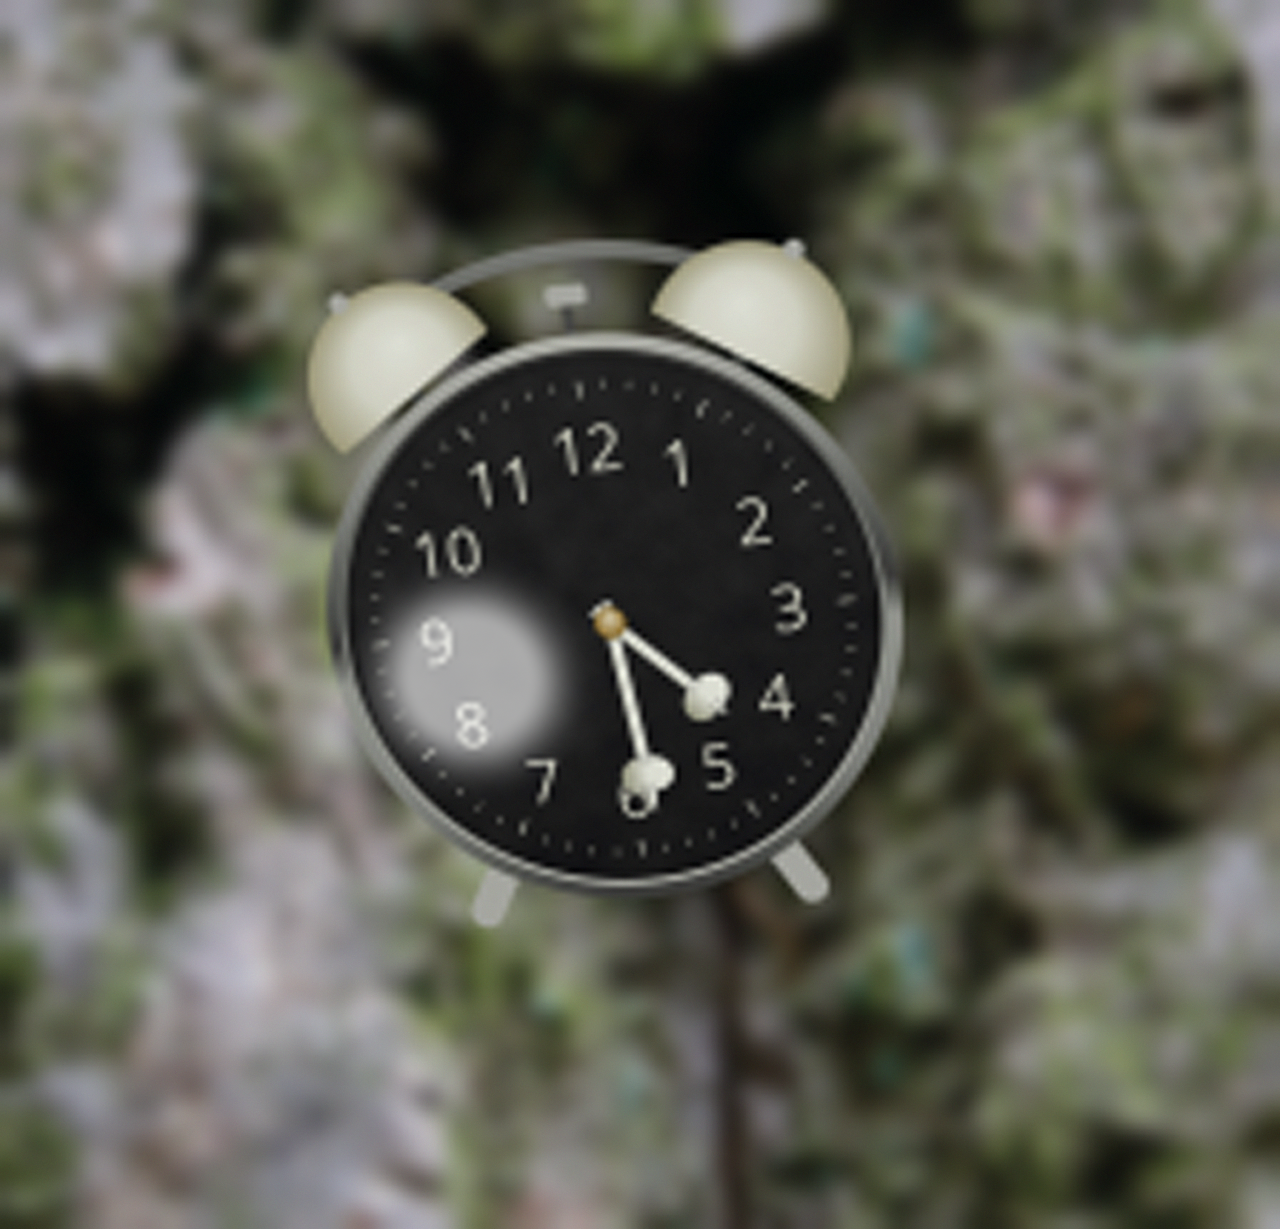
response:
h=4 m=29
